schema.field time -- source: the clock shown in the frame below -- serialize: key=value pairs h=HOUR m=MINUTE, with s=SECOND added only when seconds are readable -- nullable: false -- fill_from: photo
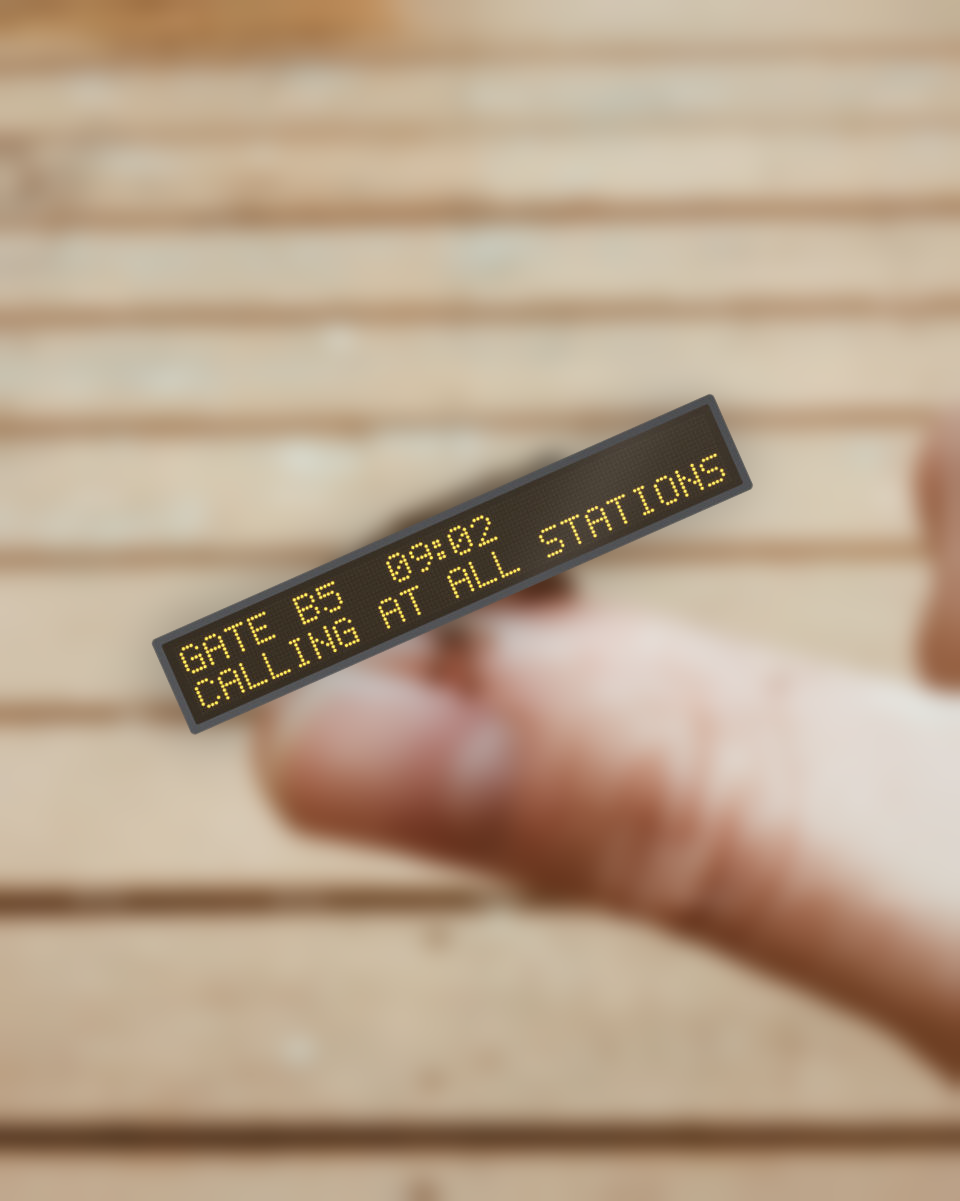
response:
h=9 m=2
